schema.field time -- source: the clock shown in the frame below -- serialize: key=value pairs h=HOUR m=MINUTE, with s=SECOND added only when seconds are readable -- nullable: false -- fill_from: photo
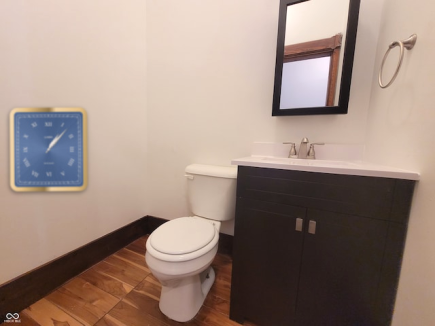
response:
h=1 m=7
